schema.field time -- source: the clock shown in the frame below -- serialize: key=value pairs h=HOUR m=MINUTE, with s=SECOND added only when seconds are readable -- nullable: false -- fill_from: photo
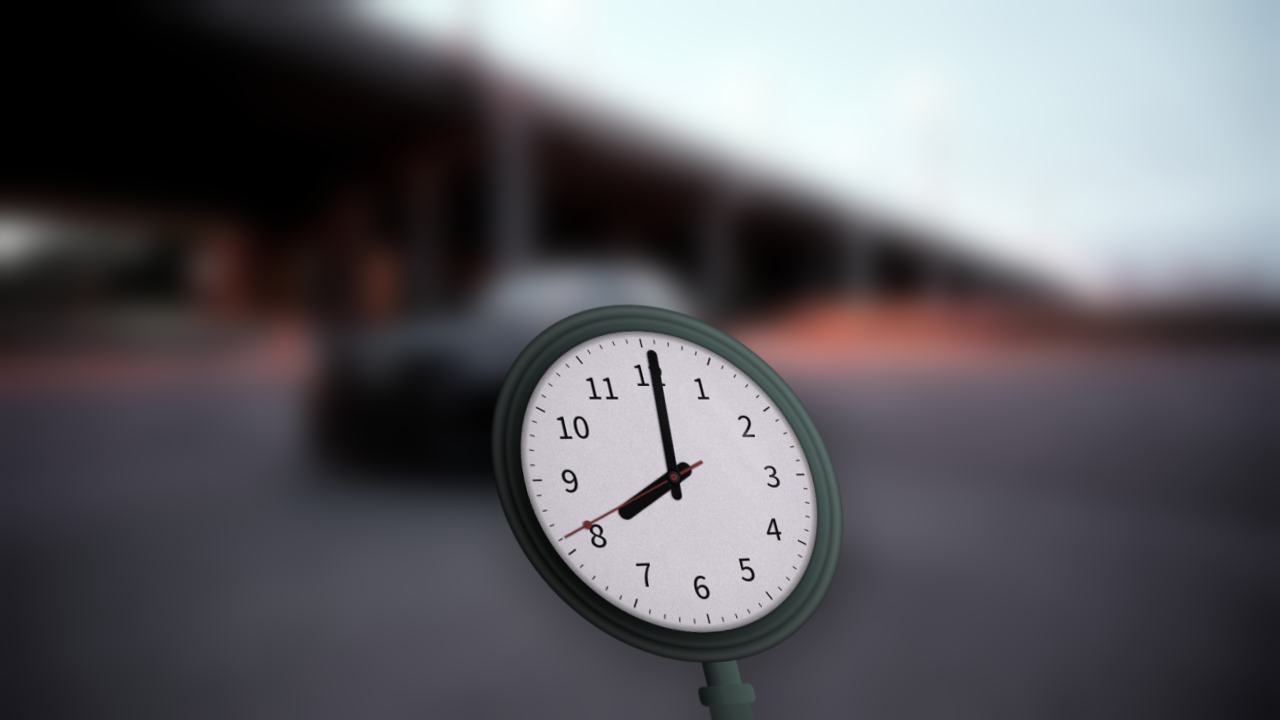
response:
h=8 m=0 s=41
